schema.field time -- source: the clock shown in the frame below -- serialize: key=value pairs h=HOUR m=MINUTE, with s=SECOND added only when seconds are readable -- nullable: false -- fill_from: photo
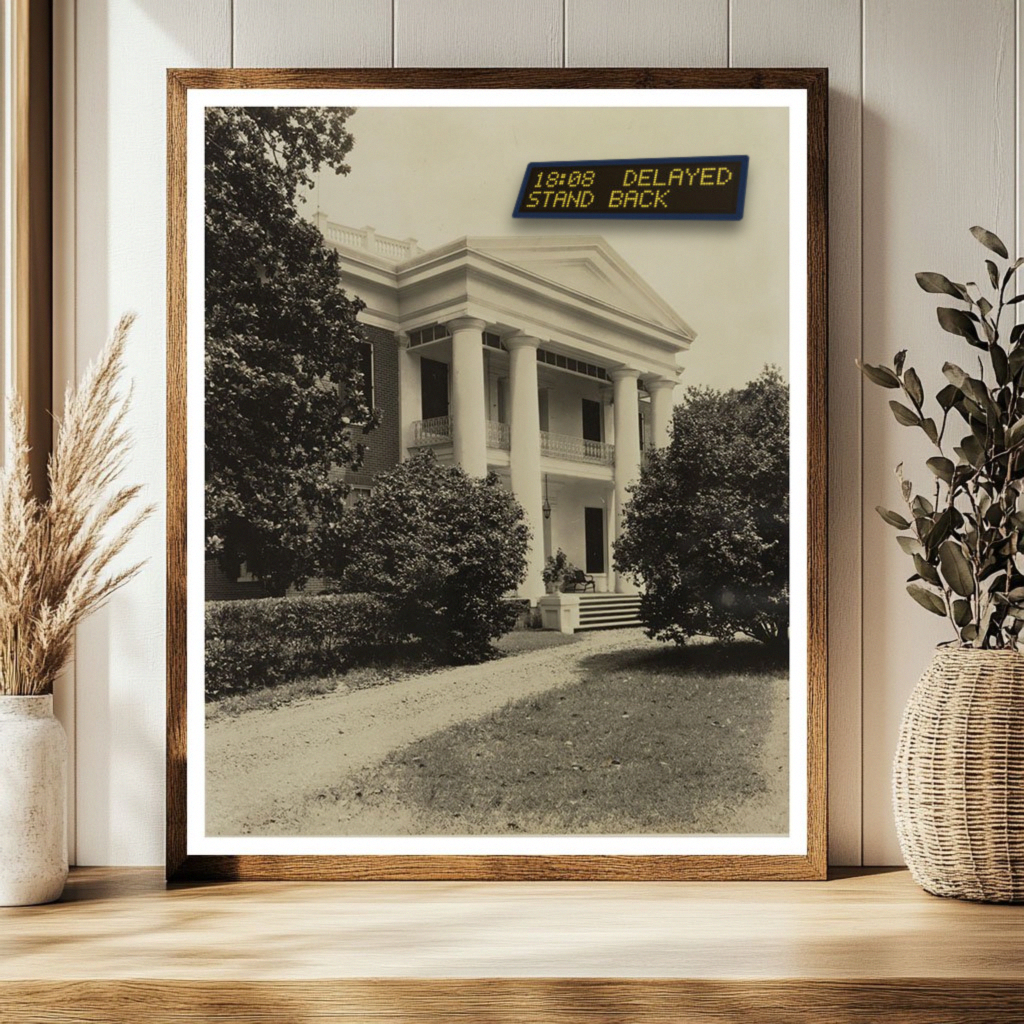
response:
h=18 m=8
